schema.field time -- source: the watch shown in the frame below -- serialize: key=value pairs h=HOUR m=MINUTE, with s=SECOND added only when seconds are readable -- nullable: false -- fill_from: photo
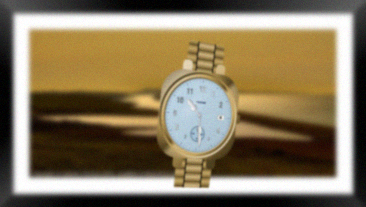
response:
h=10 m=29
